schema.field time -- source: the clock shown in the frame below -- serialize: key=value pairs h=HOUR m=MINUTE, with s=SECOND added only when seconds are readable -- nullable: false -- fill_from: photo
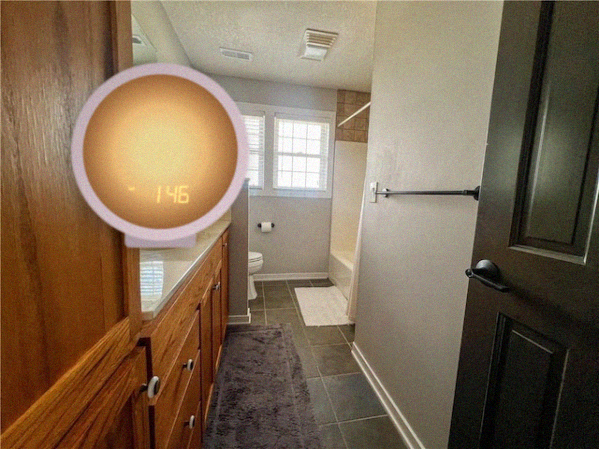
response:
h=1 m=46
